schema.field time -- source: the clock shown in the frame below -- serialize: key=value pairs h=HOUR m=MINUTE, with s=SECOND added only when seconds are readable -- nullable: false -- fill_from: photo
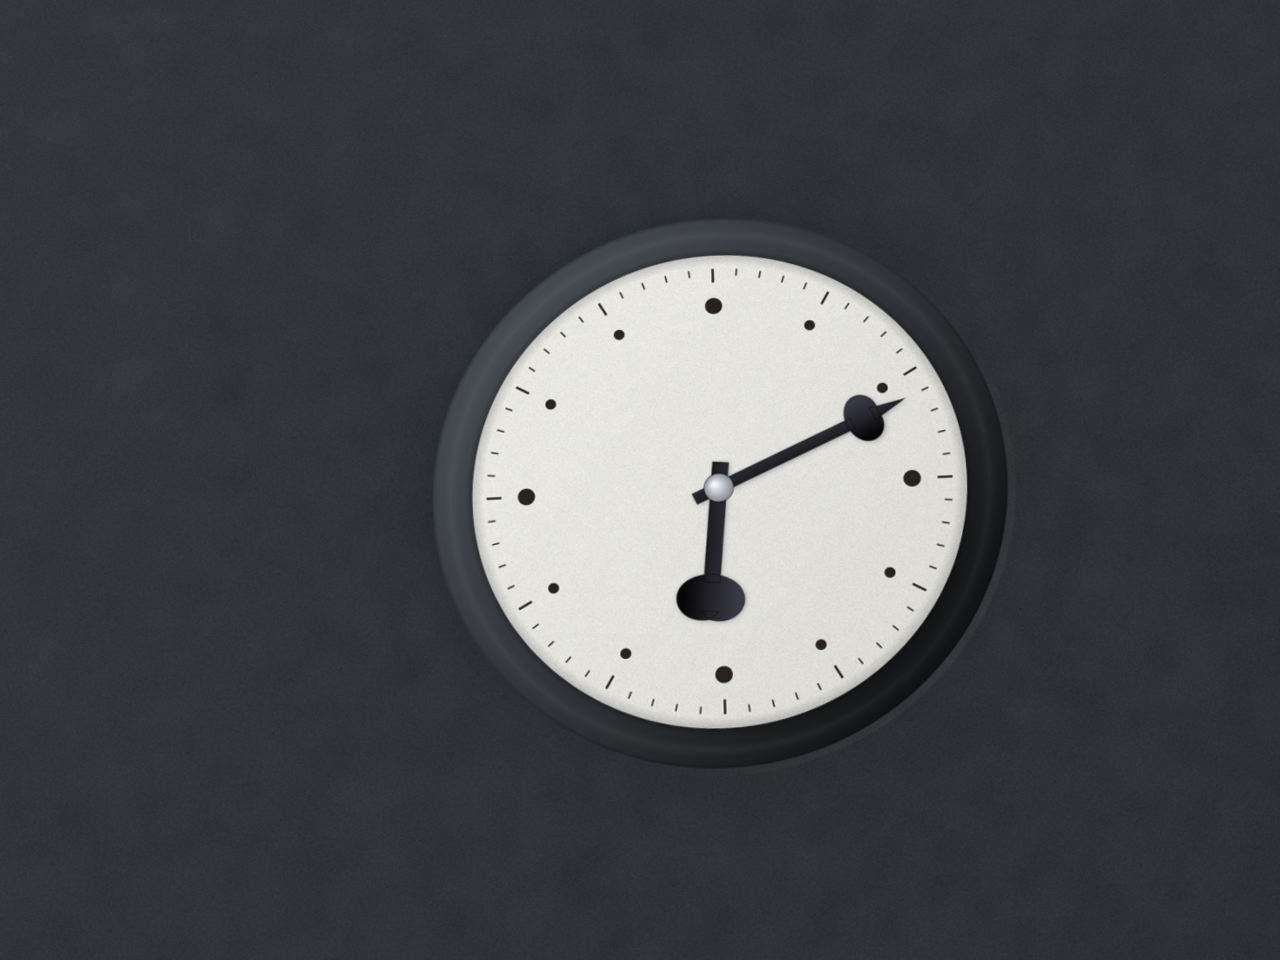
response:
h=6 m=11
